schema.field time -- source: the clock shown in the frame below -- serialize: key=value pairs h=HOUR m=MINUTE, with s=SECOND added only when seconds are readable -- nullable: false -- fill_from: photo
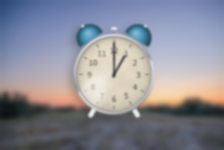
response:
h=1 m=0
